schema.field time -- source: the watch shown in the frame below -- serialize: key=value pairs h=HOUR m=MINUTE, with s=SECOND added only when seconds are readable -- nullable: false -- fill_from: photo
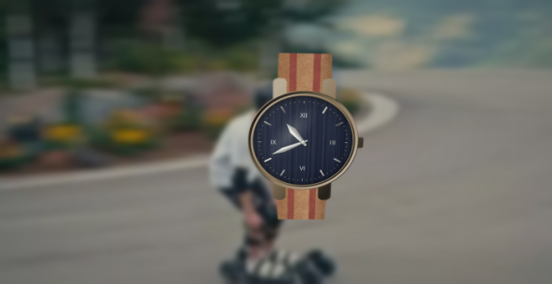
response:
h=10 m=41
